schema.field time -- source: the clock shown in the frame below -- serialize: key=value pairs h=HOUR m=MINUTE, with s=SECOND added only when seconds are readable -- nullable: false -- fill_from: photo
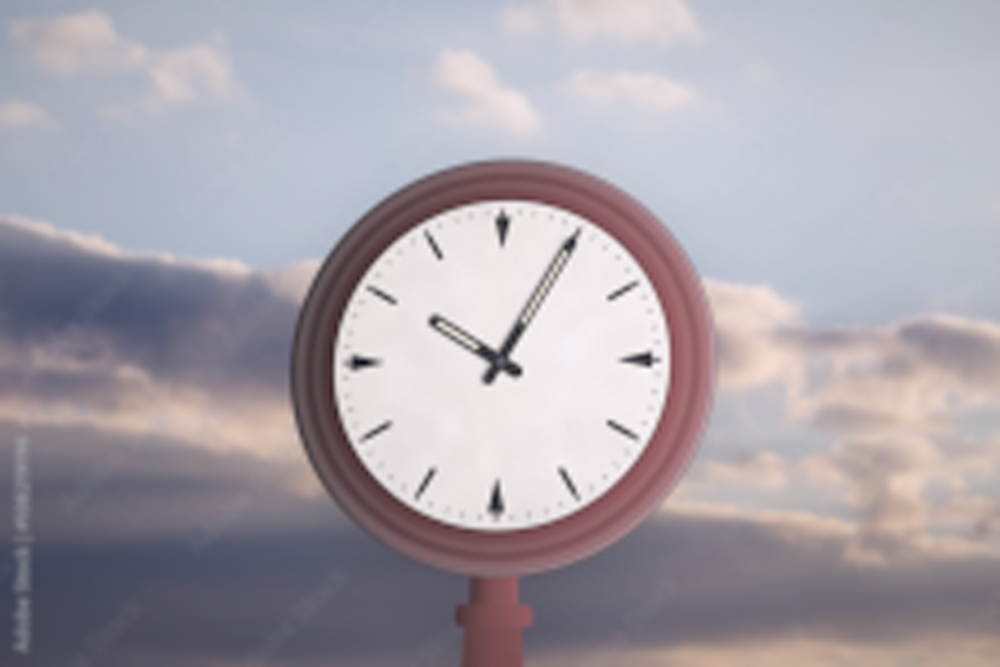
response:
h=10 m=5
